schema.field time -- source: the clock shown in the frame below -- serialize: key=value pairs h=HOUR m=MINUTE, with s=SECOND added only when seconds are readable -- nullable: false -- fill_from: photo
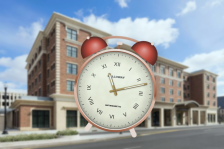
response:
h=11 m=12
